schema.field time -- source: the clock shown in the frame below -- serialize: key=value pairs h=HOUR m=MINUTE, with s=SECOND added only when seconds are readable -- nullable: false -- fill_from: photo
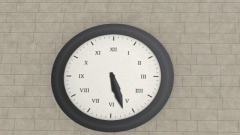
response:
h=5 m=27
